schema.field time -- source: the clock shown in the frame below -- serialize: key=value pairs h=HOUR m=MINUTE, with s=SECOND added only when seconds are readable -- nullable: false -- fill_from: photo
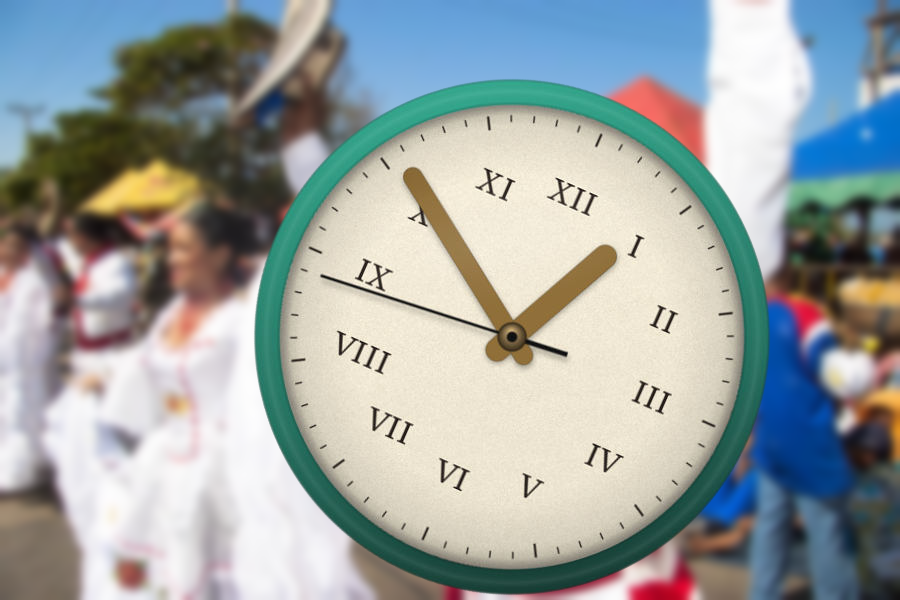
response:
h=12 m=50 s=44
